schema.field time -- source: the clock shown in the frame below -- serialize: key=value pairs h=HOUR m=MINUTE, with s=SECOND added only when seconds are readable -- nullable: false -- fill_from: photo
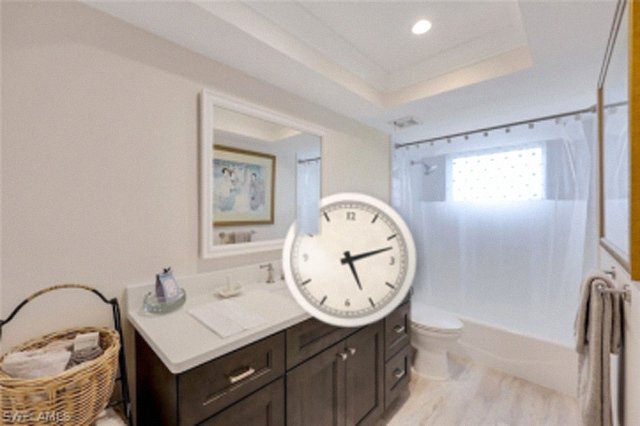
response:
h=5 m=12
